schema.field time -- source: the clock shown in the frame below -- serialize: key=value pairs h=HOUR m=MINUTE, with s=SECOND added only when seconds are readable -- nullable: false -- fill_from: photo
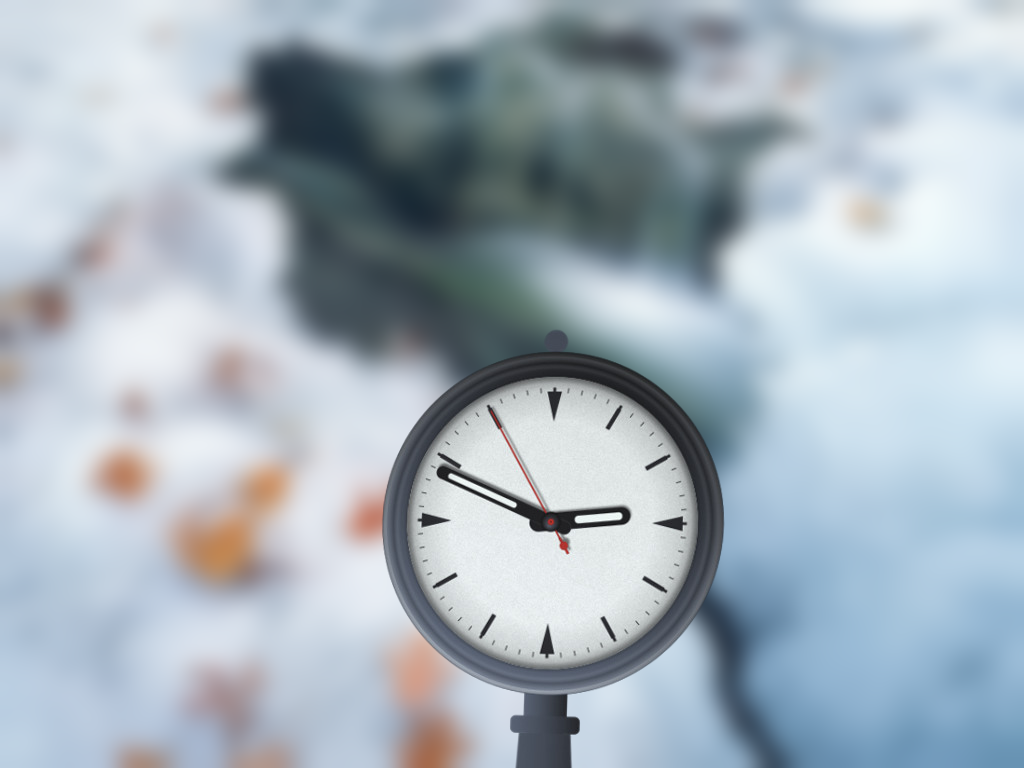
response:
h=2 m=48 s=55
